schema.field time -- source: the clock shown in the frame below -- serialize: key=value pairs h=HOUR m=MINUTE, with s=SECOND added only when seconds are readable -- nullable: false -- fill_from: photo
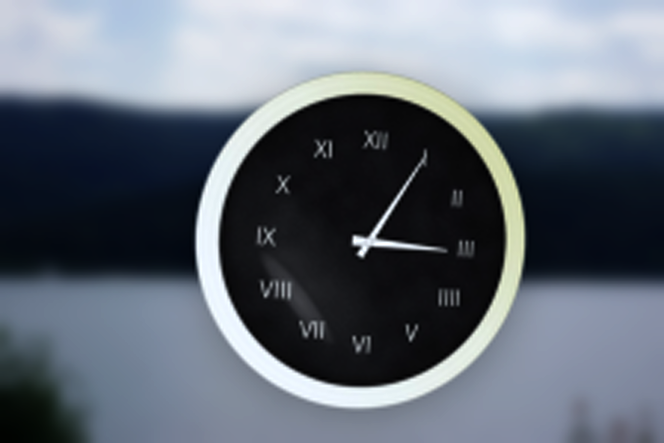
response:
h=3 m=5
